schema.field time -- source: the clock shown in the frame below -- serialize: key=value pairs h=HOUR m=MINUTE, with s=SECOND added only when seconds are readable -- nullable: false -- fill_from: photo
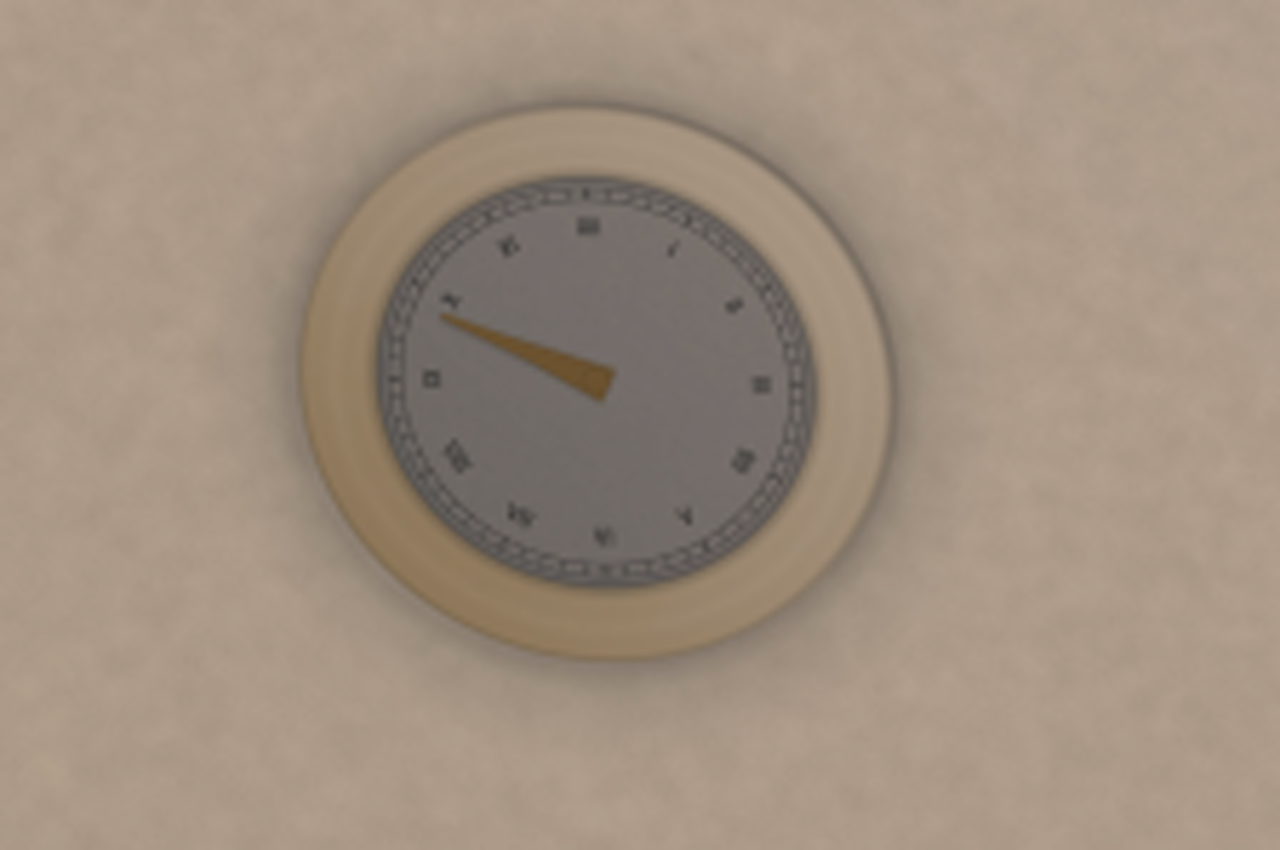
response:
h=9 m=49
